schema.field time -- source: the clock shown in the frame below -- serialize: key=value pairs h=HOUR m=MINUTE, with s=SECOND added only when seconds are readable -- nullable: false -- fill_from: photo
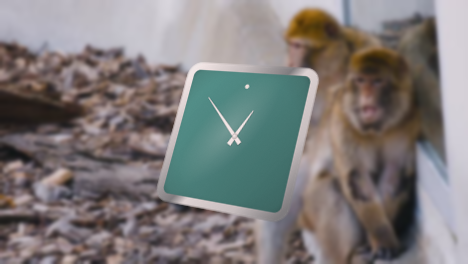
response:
h=12 m=52
